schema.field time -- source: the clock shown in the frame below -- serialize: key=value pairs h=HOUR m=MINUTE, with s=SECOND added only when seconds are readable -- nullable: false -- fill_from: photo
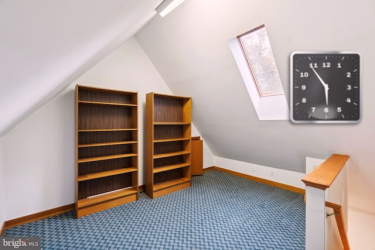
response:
h=5 m=54
